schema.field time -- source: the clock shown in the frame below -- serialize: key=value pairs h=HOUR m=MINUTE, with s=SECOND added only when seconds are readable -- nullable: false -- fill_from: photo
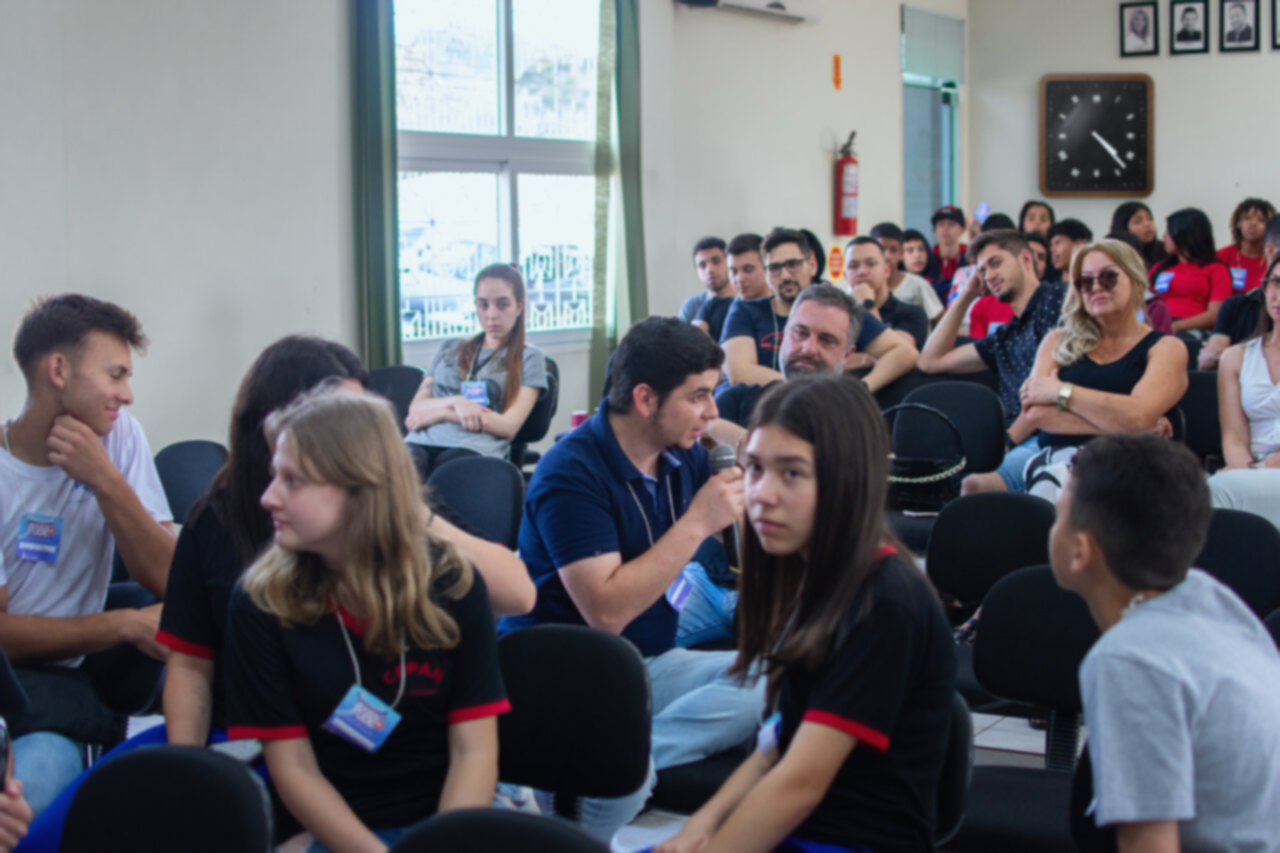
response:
h=4 m=23
